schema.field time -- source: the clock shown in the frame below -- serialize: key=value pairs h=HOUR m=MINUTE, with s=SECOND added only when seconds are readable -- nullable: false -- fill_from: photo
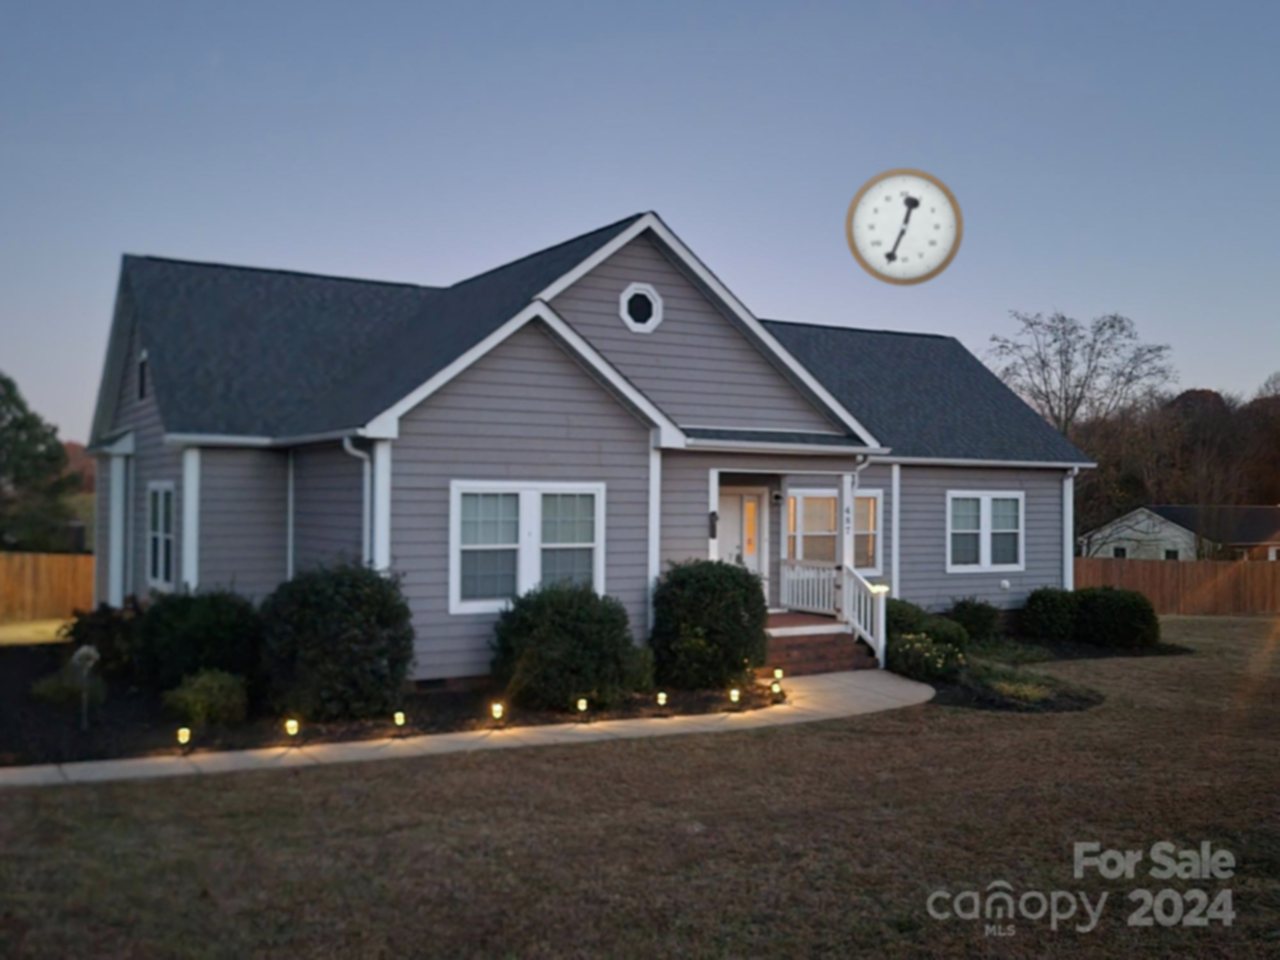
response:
h=12 m=34
